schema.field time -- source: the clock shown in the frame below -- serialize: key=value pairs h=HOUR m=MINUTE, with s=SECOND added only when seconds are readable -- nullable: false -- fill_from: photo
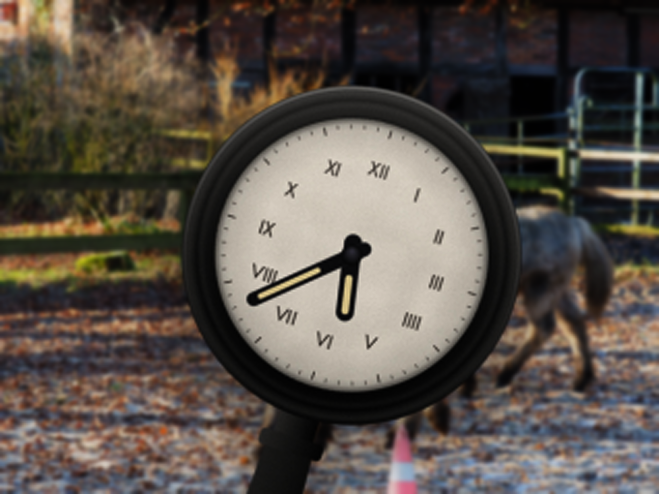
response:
h=5 m=38
